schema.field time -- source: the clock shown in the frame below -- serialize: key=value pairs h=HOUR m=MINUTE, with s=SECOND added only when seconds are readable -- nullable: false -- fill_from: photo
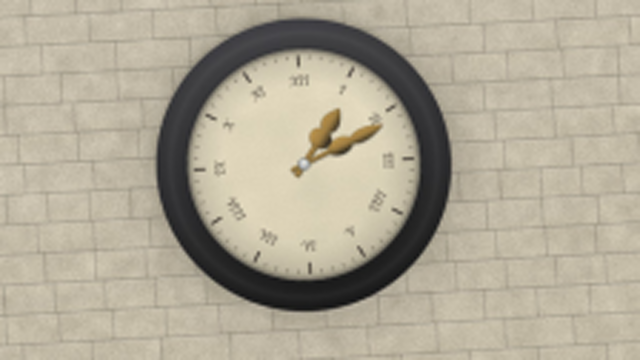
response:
h=1 m=11
